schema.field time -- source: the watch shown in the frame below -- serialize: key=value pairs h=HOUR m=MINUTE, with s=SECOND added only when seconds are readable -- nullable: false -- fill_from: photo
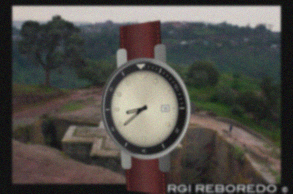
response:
h=8 m=39
